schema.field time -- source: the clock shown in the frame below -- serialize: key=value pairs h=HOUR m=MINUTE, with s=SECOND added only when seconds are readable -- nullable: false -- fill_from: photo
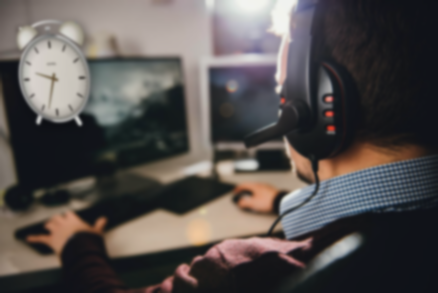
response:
h=9 m=33
